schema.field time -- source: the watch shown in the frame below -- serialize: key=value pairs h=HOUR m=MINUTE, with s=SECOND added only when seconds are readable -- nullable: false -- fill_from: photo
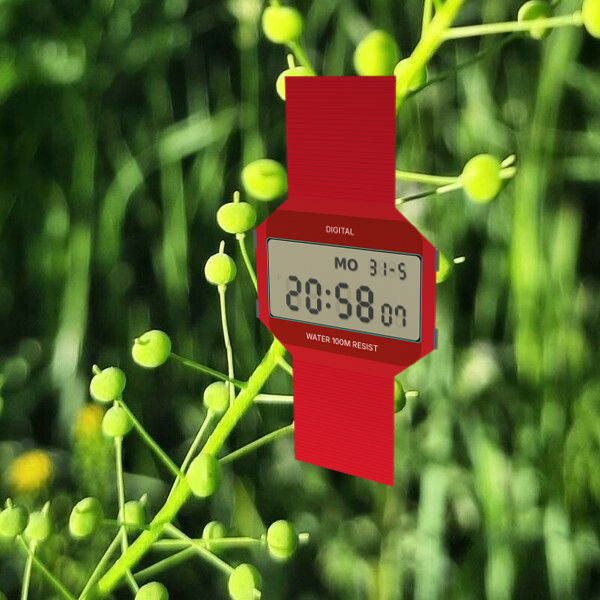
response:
h=20 m=58 s=7
